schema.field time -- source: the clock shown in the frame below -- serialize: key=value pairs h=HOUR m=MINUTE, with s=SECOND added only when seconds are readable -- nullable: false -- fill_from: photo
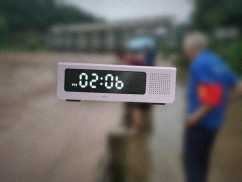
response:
h=2 m=6
